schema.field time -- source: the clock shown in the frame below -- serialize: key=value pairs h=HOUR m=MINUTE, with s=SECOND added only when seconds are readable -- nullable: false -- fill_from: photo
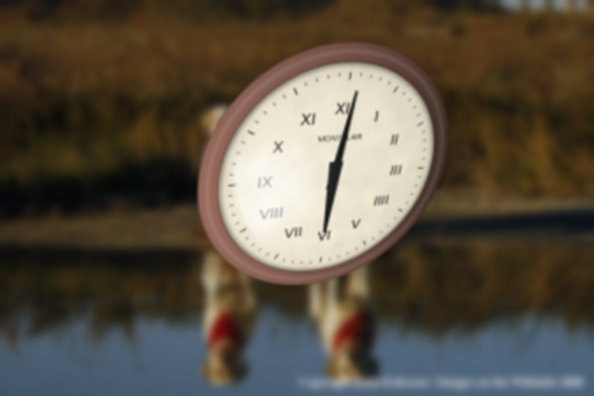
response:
h=6 m=1
